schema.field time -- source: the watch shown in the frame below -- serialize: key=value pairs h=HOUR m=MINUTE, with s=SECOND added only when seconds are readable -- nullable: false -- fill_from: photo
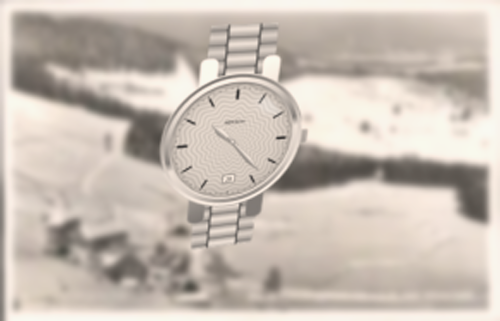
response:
h=10 m=23
